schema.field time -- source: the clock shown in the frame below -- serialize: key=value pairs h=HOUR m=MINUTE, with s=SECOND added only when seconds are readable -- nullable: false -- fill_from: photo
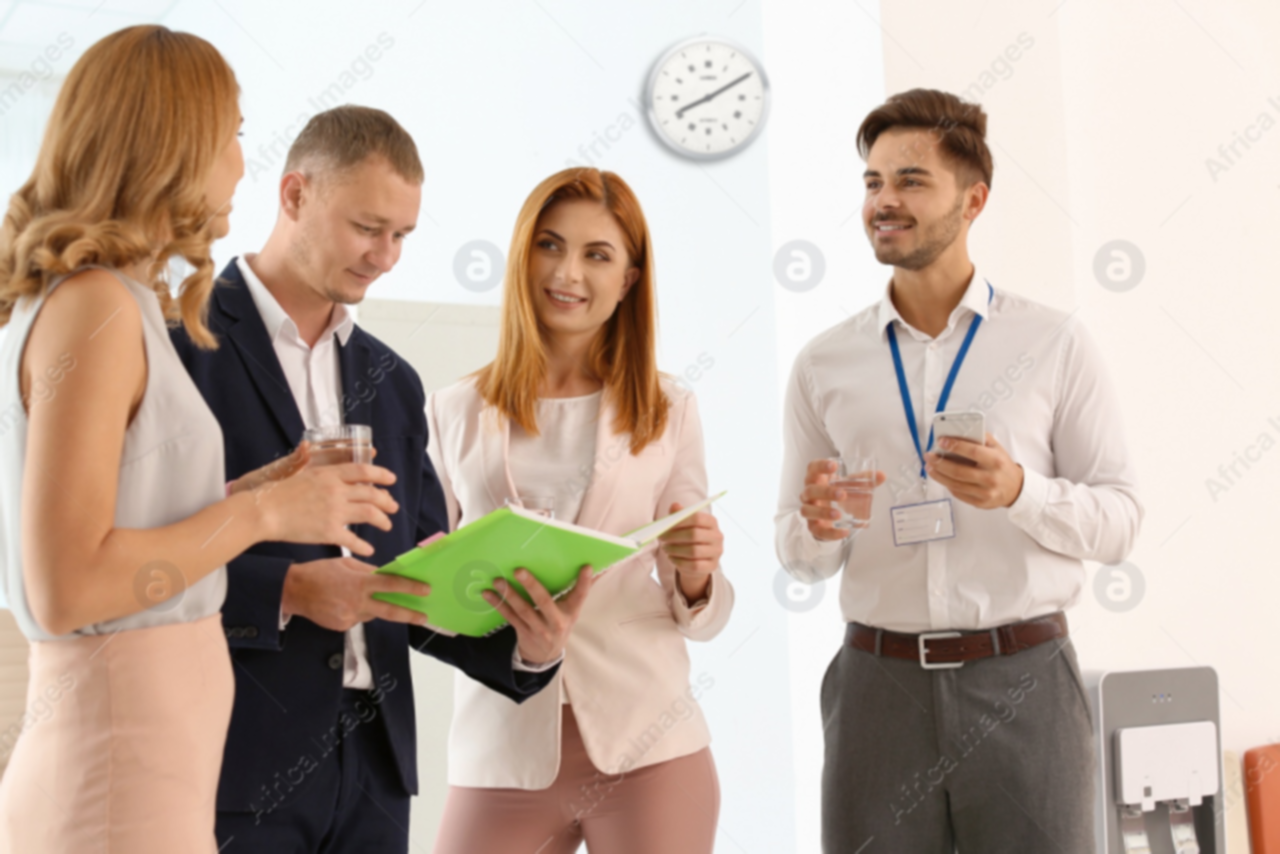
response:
h=8 m=10
